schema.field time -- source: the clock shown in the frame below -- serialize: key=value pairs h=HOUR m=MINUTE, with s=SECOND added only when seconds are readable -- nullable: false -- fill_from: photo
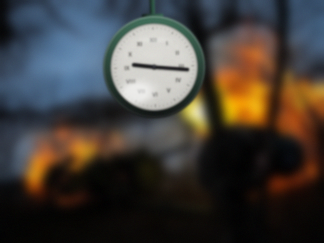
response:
h=9 m=16
